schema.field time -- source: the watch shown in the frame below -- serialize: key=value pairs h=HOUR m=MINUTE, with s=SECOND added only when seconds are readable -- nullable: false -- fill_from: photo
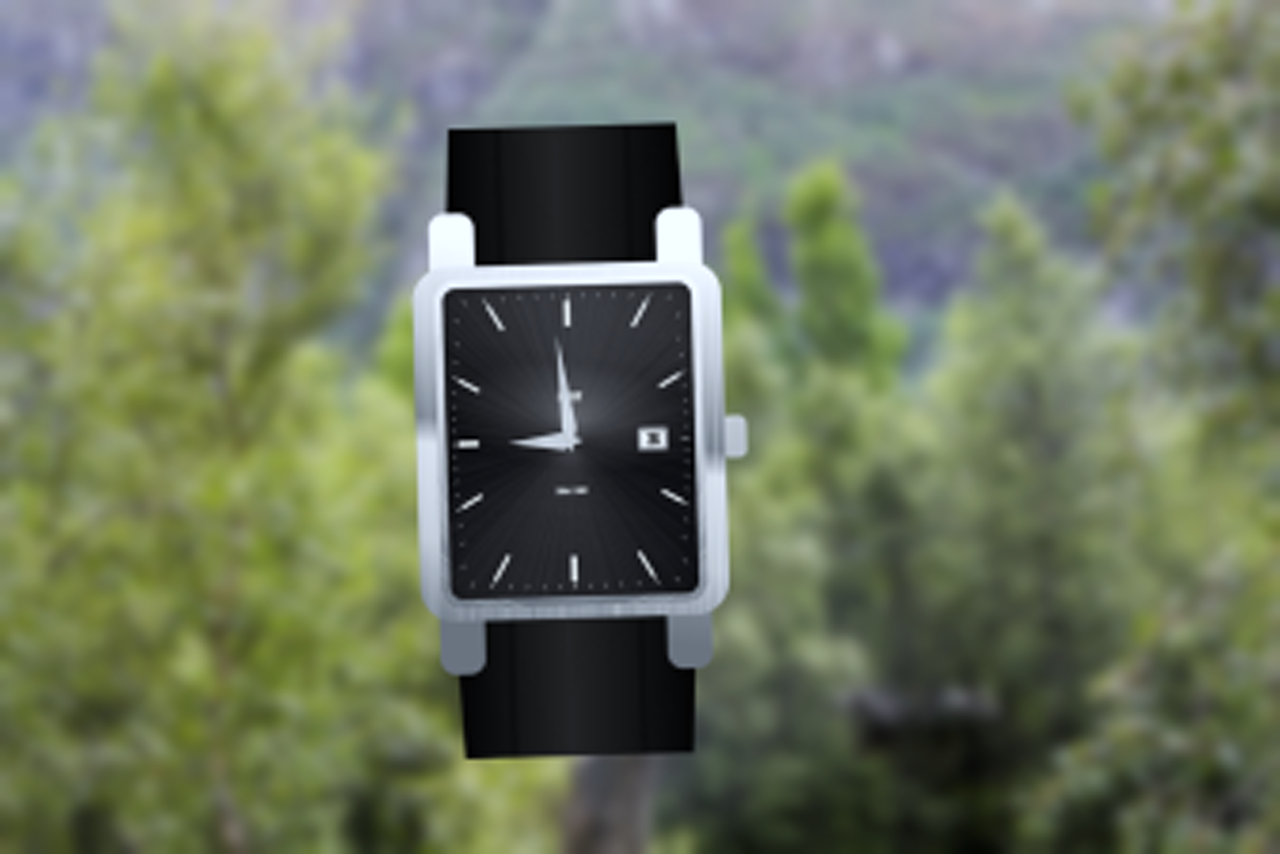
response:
h=8 m=59
